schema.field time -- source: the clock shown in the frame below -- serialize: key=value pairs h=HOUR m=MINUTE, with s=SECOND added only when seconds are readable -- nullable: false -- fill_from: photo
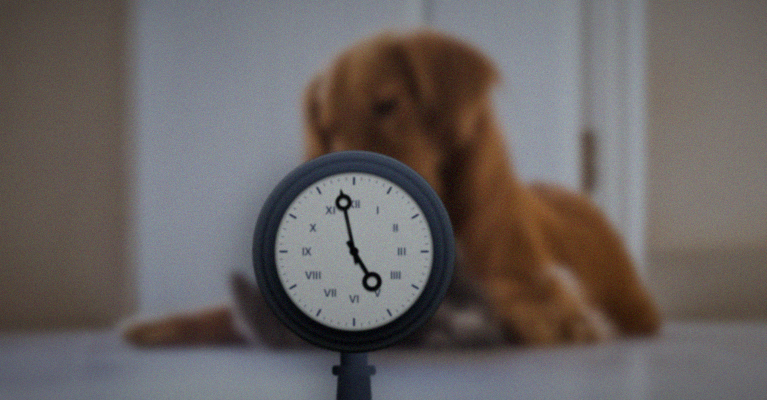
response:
h=4 m=58
